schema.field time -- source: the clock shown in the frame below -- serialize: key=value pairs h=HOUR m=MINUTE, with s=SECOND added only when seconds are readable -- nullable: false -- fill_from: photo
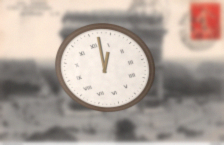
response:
h=1 m=2
